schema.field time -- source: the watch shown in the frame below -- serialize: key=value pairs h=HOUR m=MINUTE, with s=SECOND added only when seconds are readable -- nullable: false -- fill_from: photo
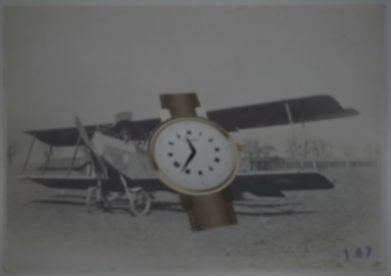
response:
h=11 m=37
